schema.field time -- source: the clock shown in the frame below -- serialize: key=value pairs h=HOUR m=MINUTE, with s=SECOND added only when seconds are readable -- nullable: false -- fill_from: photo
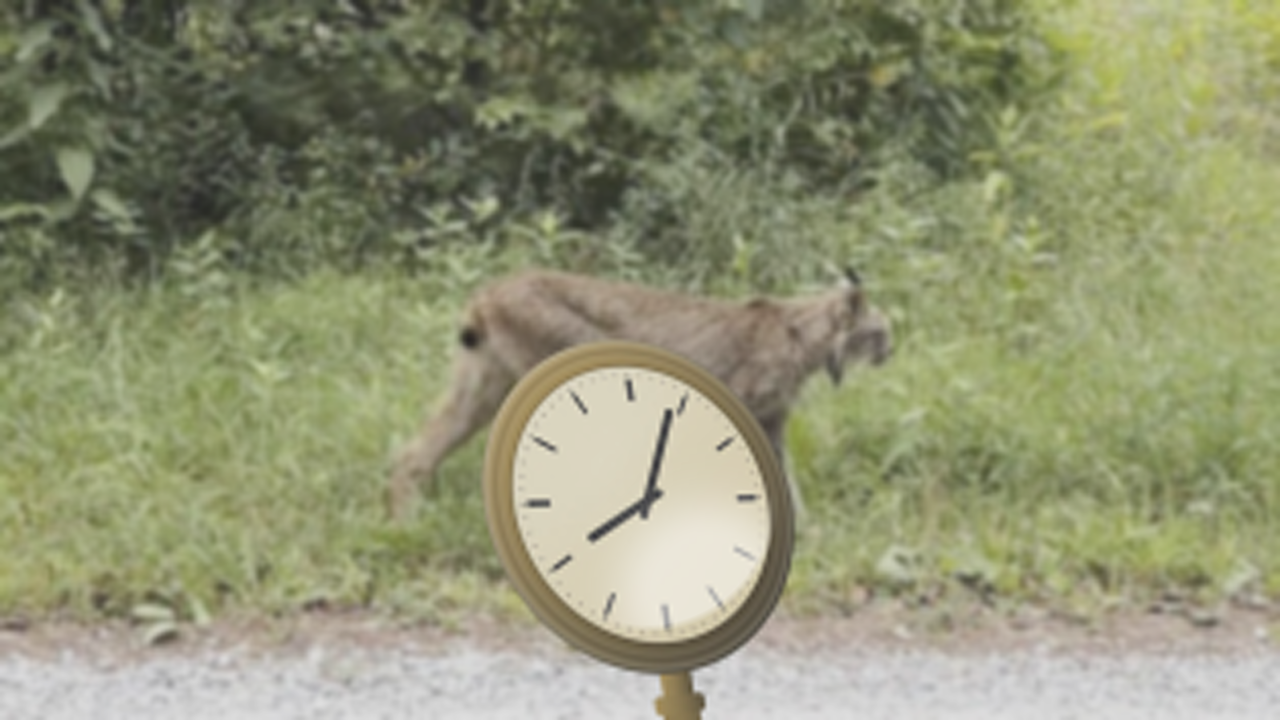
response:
h=8 m=4
